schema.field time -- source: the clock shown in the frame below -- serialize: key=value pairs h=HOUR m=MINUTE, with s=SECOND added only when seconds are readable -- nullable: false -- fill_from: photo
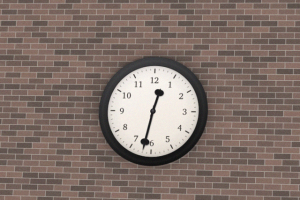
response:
h=12 m=32
